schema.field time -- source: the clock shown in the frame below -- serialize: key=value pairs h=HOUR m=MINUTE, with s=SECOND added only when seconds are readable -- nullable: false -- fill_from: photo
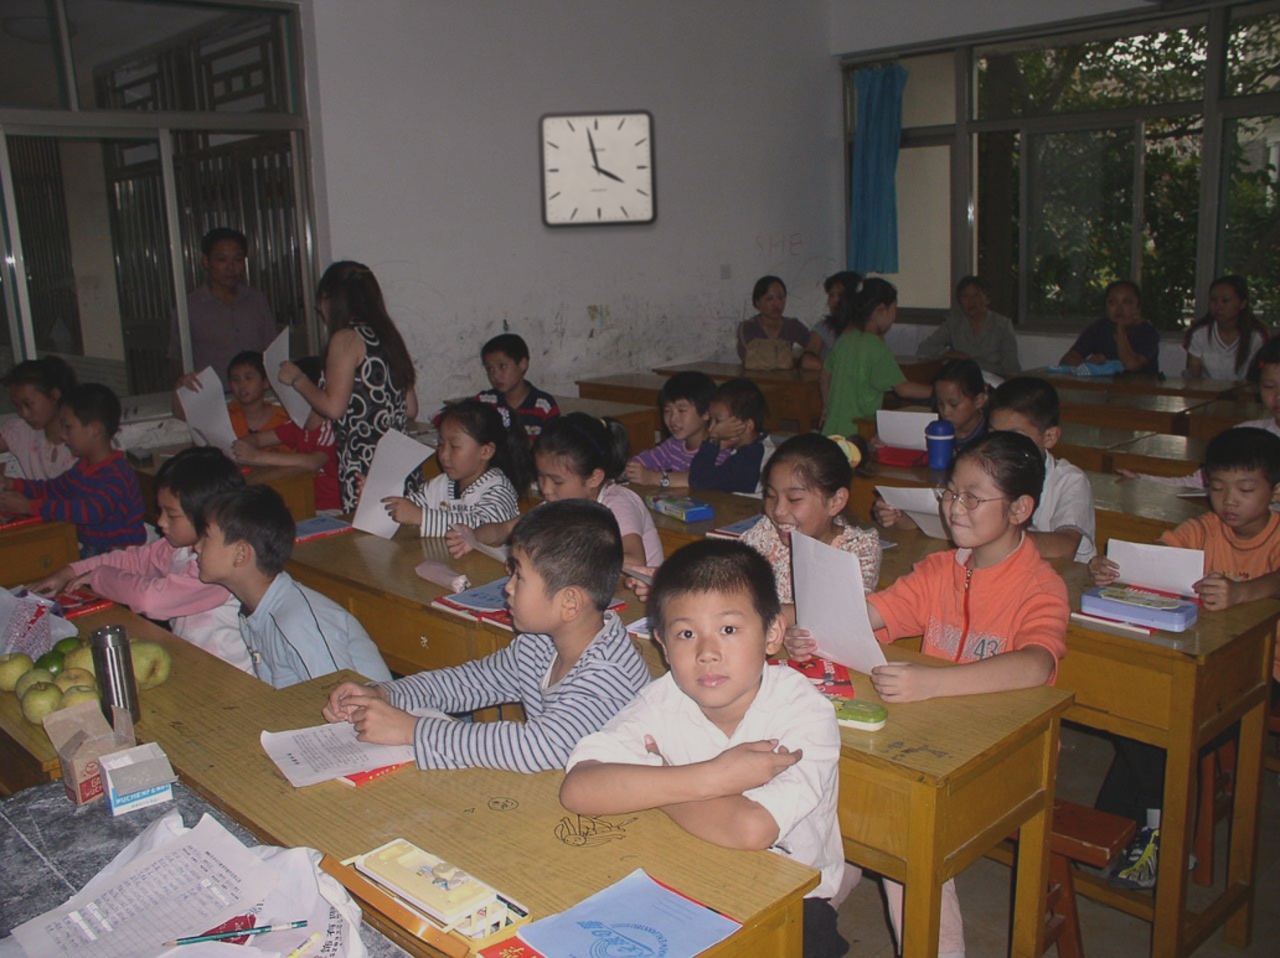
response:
h=3 m=58
